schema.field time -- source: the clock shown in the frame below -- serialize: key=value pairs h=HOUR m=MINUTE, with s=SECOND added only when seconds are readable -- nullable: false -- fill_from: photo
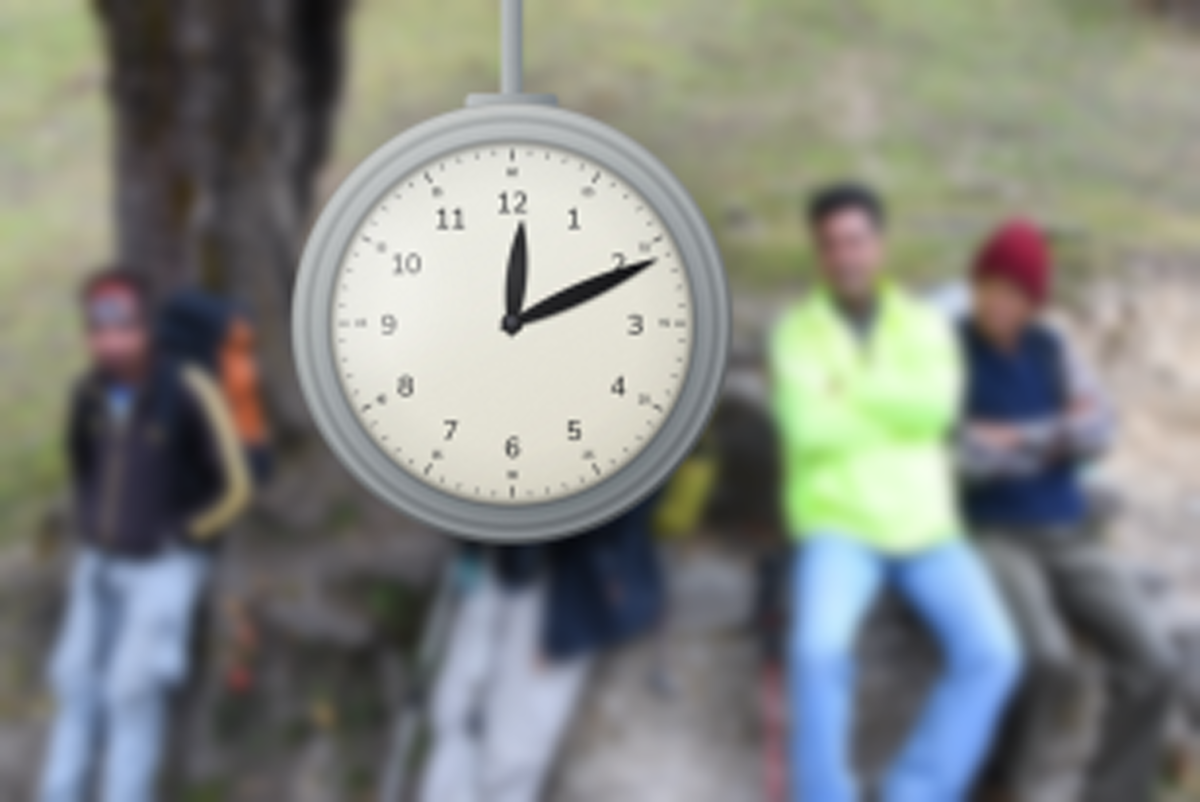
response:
h=12 m=11
